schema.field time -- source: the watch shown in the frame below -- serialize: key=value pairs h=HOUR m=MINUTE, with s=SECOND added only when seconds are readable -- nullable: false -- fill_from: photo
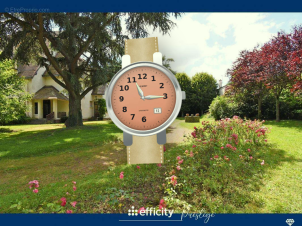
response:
h=11 m=15
